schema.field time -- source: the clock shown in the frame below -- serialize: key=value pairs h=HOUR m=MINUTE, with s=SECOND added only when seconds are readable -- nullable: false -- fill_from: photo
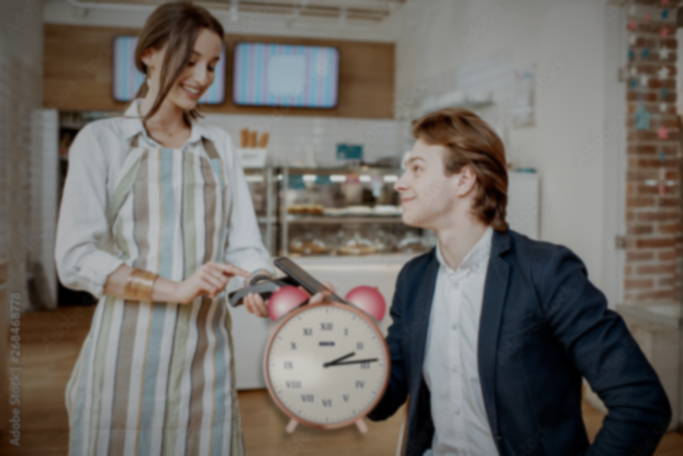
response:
h=2 m=14
